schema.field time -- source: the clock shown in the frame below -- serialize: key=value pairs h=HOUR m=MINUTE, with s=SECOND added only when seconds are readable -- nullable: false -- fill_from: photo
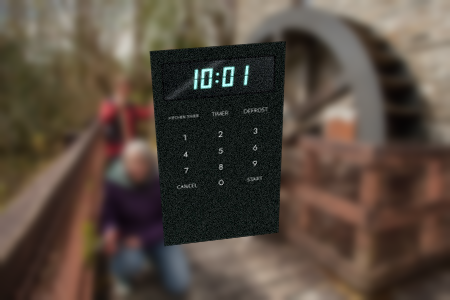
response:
h=10 m=1
